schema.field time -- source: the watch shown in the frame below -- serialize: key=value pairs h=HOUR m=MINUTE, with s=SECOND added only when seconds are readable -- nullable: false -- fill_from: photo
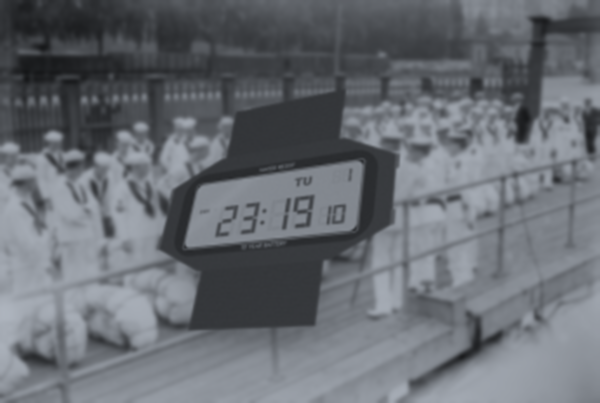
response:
h=23 m=19 s=10
